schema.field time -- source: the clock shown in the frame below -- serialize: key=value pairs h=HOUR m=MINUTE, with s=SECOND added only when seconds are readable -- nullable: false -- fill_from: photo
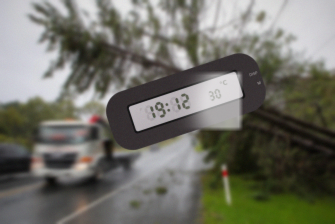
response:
h=19 m=12
